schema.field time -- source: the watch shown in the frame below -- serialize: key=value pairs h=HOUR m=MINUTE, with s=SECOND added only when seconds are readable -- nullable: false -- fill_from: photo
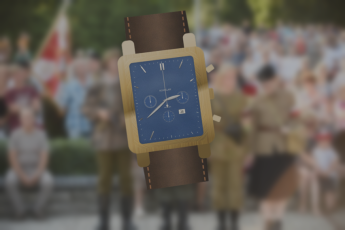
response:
h=2 m=39
